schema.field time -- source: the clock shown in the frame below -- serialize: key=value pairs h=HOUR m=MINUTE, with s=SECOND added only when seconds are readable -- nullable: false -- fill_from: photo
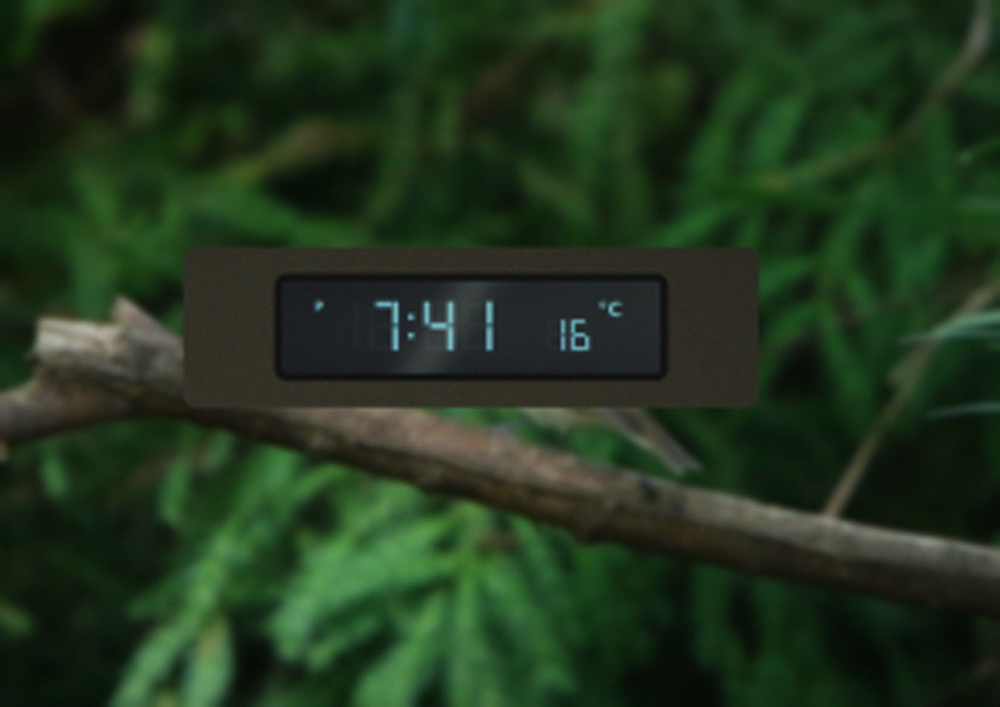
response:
h=7 m=41
